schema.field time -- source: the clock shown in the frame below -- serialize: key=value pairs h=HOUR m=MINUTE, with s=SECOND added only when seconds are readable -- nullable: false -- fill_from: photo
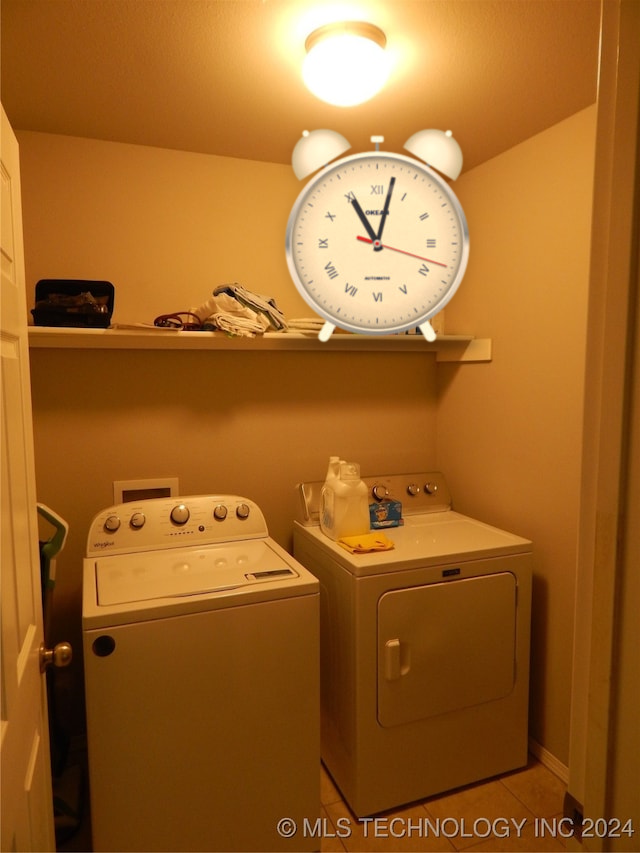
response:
h=11 m=2 s=18
